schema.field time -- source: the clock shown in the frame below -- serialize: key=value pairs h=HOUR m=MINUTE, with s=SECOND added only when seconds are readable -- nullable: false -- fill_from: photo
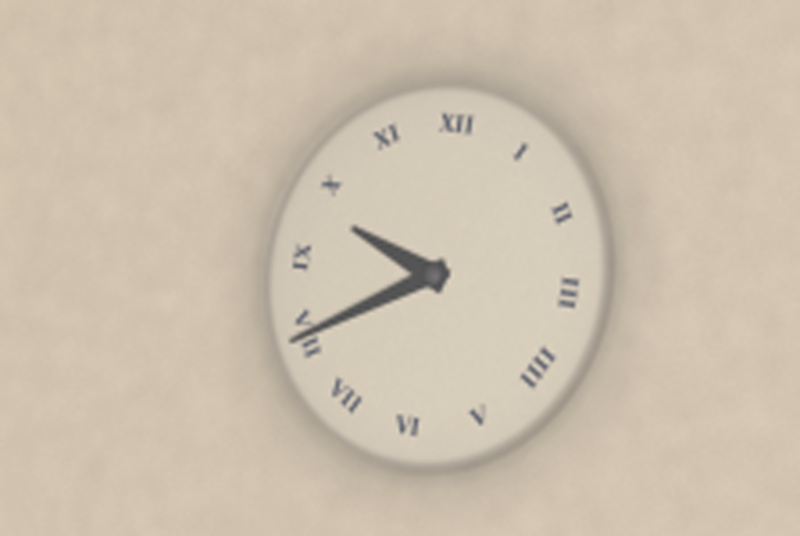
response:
h=9 m=40
